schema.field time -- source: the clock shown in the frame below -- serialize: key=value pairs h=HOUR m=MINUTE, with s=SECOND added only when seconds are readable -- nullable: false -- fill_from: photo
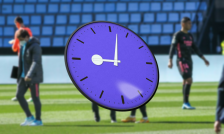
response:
h=9 m=2
